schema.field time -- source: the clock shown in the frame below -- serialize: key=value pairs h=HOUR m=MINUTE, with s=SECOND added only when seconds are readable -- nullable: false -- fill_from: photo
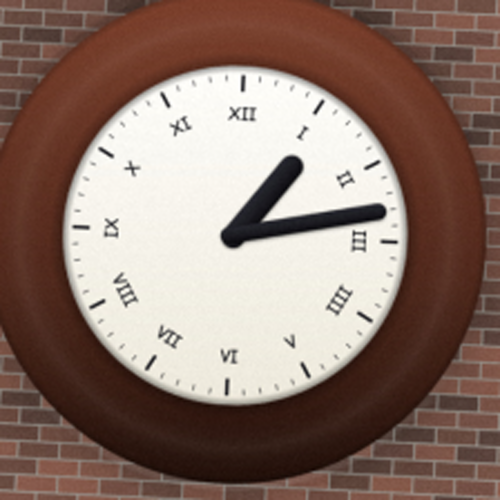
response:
h=1 m=13
